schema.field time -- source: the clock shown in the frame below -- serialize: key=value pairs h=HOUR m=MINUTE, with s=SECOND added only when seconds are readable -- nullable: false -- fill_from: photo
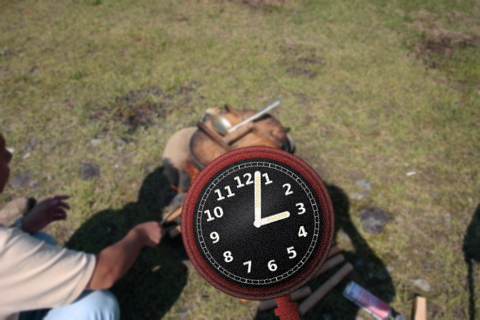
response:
h=3 m=3
